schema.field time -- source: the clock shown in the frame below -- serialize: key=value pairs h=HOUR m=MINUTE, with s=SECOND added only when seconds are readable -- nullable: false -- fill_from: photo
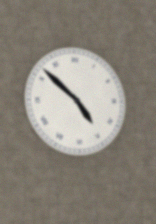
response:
h=4 m=52
